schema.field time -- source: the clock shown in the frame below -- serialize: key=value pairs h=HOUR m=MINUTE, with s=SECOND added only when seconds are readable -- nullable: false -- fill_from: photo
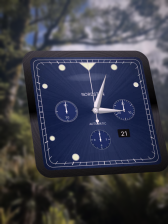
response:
h=3 m=4
